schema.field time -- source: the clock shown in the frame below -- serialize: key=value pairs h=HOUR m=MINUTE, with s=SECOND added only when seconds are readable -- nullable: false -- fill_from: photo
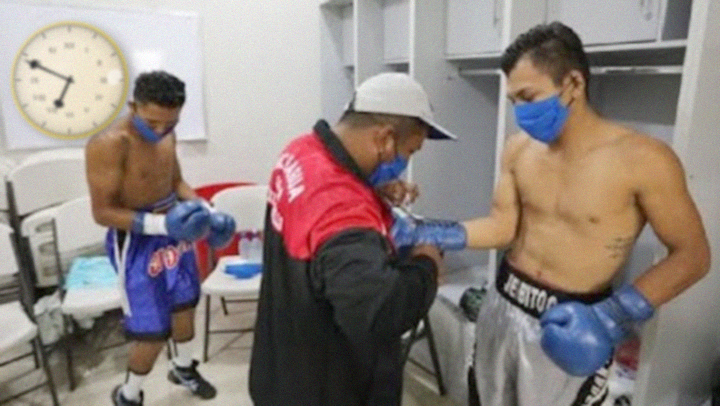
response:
h=6 m=49
